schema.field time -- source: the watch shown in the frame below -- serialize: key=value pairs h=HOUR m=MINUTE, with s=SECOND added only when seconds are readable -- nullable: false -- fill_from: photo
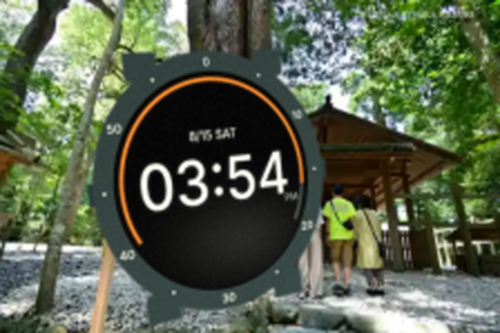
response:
h=3 m=54
